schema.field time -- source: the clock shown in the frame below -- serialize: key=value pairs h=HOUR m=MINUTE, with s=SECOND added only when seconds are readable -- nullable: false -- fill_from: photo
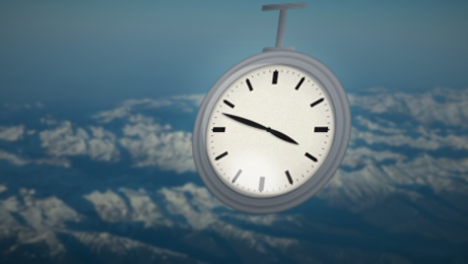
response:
h=3 m=48
